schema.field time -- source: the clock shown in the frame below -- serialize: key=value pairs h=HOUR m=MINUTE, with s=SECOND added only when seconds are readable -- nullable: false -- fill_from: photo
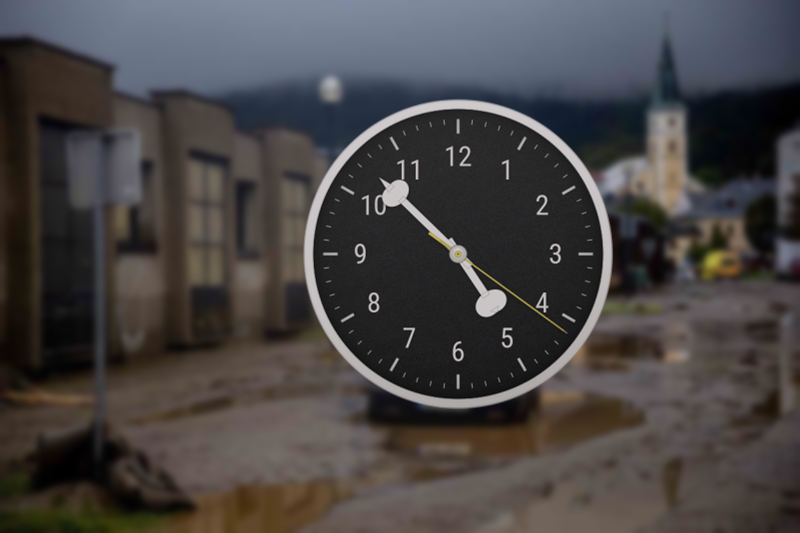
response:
h=4 m=52 s=21
